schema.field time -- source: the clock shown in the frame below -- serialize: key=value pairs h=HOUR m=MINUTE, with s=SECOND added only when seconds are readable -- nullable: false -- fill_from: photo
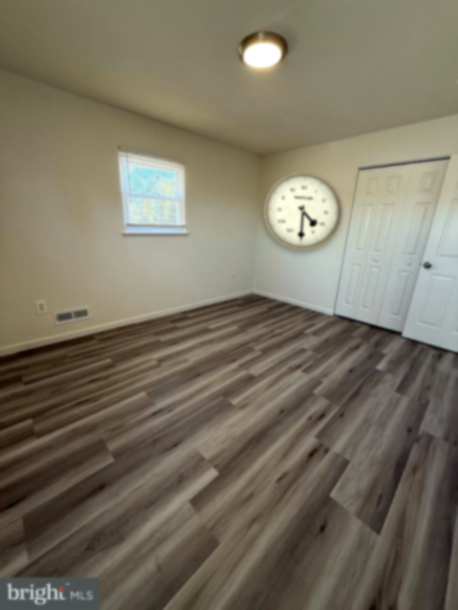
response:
h=4 m=30
